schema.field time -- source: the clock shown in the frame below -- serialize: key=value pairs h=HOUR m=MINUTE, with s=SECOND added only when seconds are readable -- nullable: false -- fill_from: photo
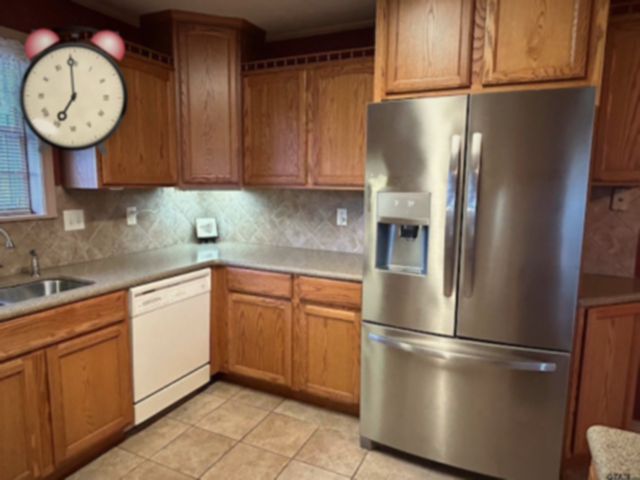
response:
h=6 m=59
